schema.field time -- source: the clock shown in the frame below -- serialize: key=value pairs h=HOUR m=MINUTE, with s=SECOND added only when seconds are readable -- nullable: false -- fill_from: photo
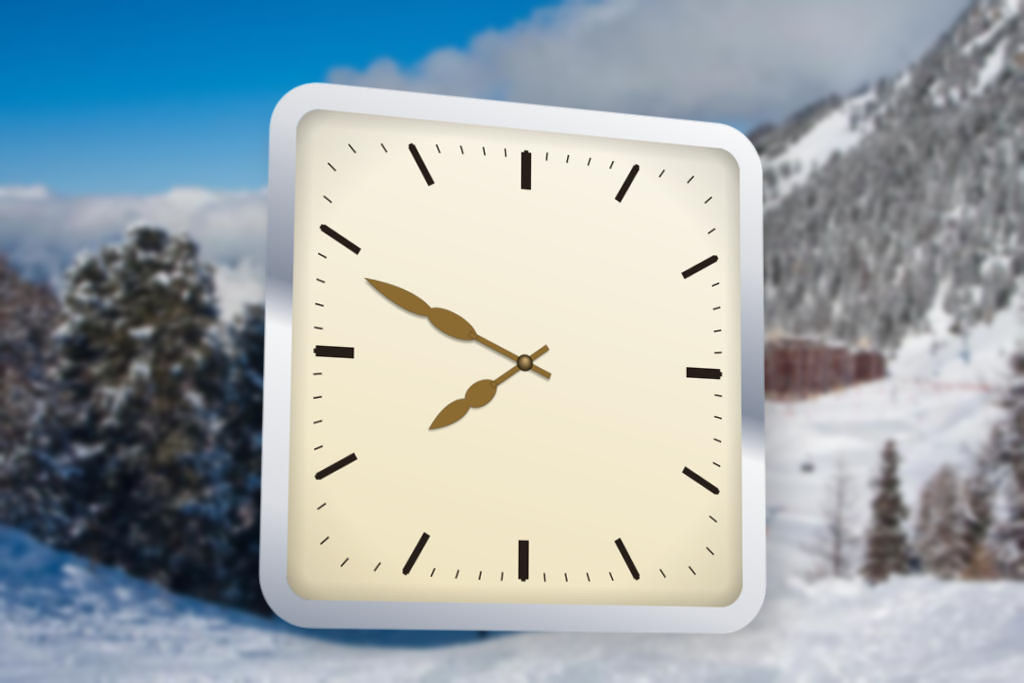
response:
h=7 m=49
